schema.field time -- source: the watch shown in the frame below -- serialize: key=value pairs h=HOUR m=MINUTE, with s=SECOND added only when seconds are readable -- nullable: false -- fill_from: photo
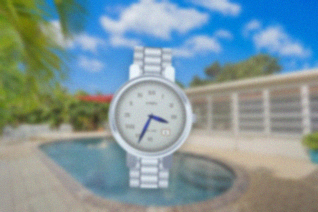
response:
h=3 m=34
